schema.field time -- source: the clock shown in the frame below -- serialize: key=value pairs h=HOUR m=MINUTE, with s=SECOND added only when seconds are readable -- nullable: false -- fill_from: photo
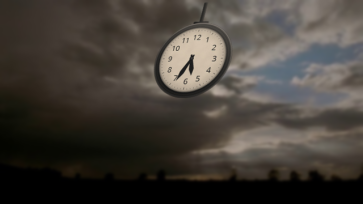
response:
h=5 m=34
